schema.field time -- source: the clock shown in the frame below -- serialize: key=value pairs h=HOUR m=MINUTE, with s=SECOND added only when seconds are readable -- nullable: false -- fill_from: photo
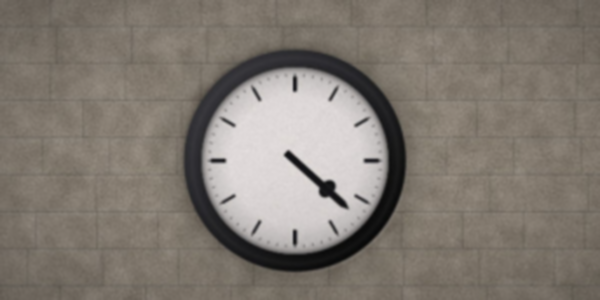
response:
h=4 m=22
